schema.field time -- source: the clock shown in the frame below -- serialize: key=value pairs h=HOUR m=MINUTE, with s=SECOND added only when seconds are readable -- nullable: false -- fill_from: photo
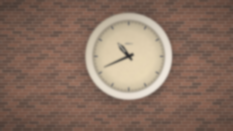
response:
h=10 m=41
